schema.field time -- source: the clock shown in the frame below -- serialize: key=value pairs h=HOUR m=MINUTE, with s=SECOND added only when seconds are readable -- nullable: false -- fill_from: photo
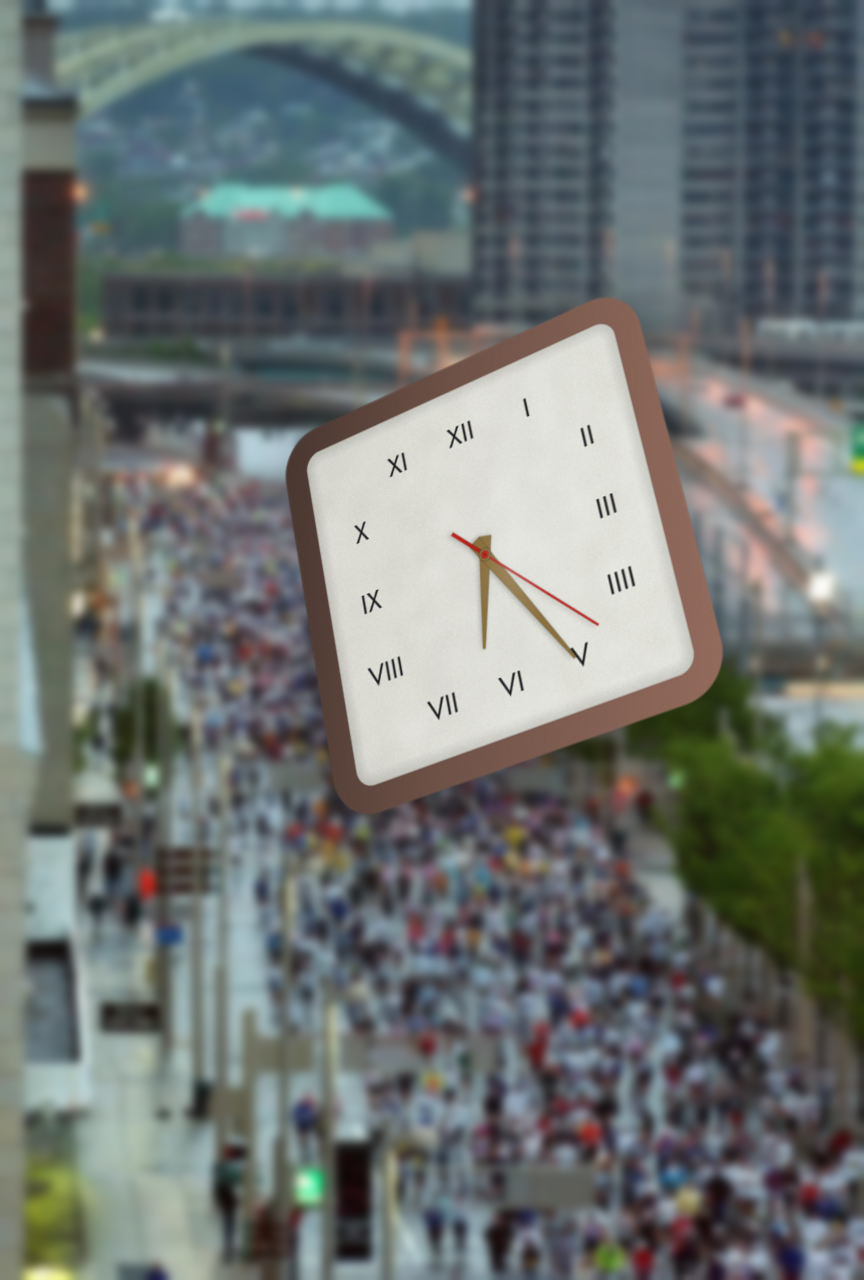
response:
h=6 m=25 s=23
